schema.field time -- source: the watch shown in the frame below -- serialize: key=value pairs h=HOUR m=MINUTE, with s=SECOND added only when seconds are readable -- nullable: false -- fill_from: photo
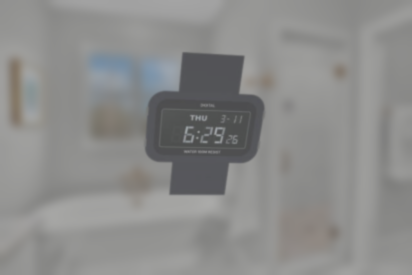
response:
h=6 m=29
